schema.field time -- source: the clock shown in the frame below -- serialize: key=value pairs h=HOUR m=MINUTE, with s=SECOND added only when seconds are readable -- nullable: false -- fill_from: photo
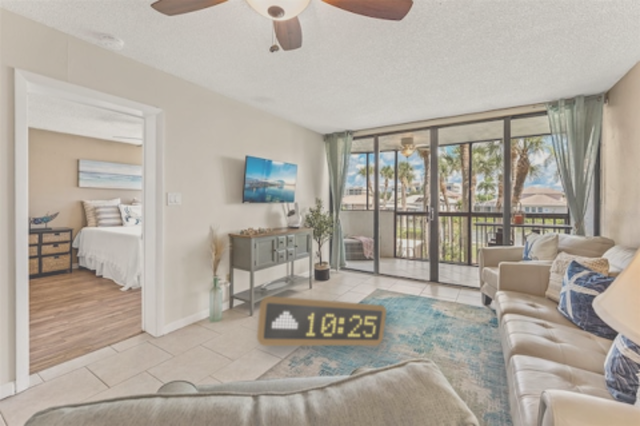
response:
h=10 m=25
